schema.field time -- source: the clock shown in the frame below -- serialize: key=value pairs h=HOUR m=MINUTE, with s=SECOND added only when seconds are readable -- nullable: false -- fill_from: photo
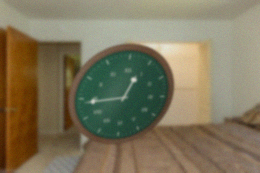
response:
h=12 m=44
